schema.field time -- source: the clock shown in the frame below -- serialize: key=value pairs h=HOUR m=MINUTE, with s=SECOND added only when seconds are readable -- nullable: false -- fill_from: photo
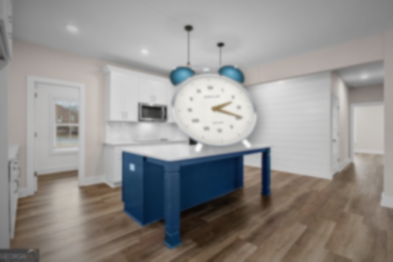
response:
h=2 m=19
